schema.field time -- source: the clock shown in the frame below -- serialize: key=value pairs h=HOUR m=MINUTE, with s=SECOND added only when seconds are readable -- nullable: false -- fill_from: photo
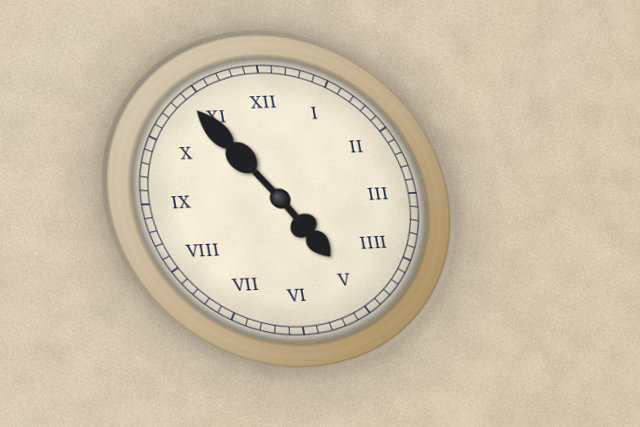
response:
h=4 m=54
